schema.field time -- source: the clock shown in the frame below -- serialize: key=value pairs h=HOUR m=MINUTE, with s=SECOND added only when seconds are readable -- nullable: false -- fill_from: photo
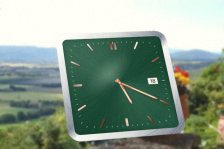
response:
h=5 m=20
